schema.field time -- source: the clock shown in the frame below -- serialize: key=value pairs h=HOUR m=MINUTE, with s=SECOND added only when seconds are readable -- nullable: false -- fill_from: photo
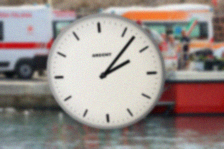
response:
h=2 m=7
